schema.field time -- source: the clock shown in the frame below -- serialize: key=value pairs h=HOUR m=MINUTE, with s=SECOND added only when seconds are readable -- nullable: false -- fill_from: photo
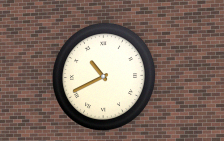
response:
h=10 m=41
